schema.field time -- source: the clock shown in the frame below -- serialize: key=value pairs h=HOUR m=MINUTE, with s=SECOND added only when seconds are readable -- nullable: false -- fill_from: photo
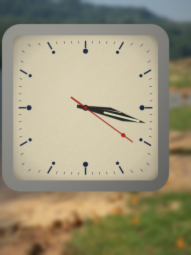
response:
h=3 m=17 s=21
